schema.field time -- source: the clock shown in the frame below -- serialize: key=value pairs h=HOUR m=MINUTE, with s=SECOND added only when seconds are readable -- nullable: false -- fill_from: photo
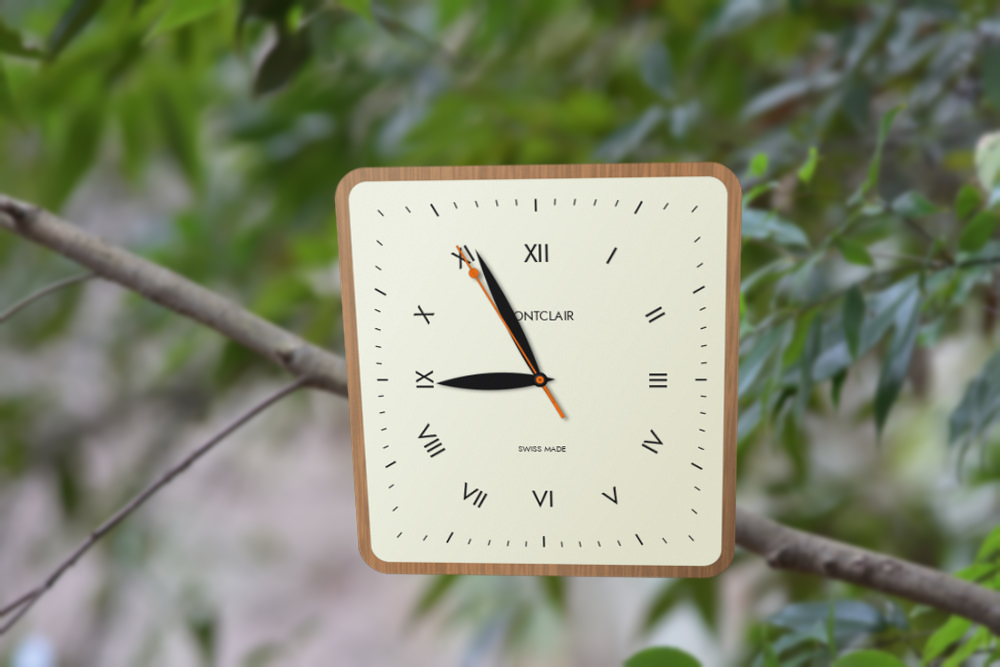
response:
h=8 m=55 s=55
